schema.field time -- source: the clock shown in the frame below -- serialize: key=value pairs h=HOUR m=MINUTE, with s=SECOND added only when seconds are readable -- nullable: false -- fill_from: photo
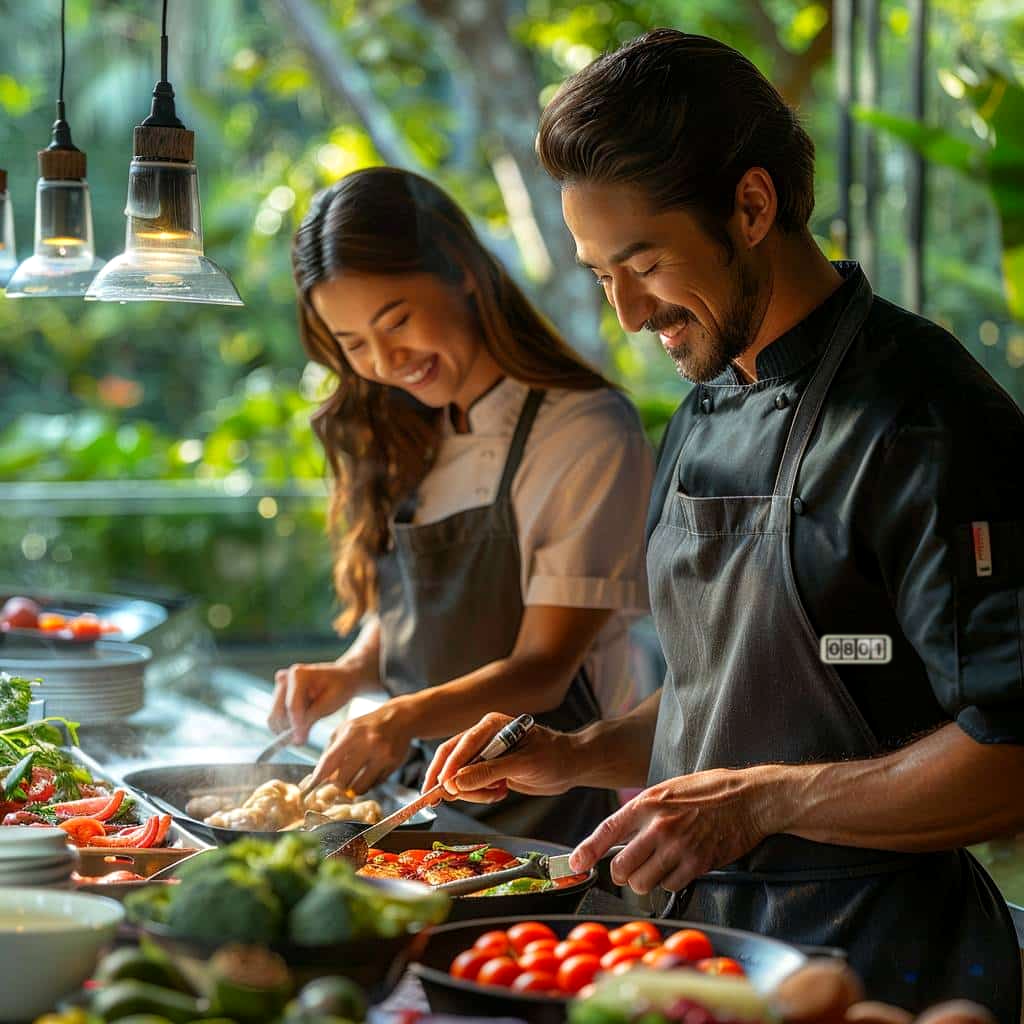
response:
h=8 m=1
